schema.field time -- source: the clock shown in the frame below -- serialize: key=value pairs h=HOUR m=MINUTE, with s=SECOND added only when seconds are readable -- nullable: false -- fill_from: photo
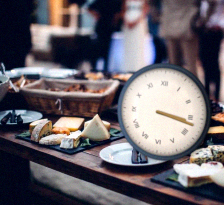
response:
h=3 m=17
